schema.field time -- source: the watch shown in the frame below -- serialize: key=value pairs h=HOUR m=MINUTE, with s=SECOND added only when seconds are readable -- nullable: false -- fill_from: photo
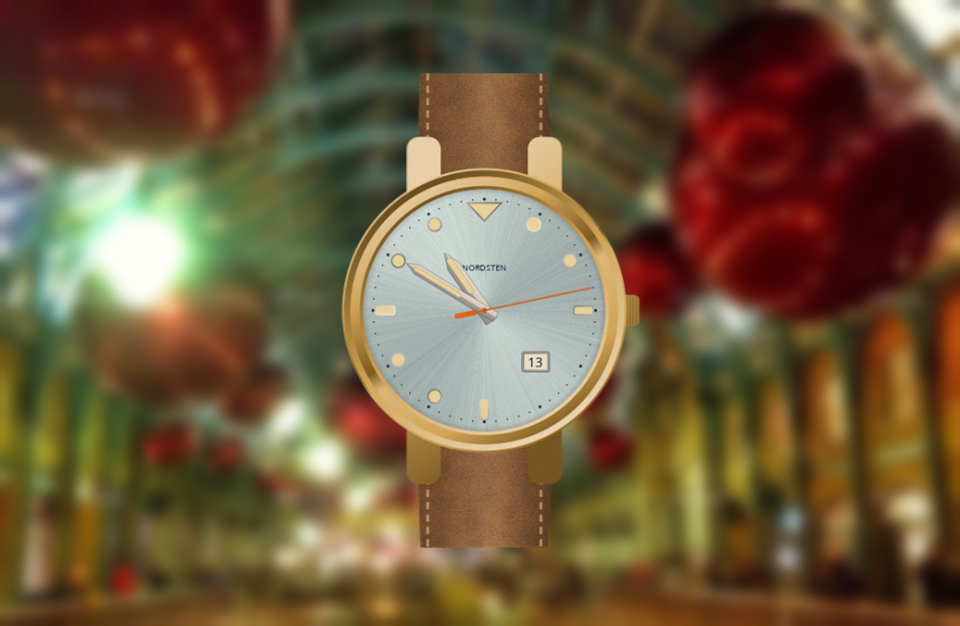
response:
h=10 m=50 s=13
